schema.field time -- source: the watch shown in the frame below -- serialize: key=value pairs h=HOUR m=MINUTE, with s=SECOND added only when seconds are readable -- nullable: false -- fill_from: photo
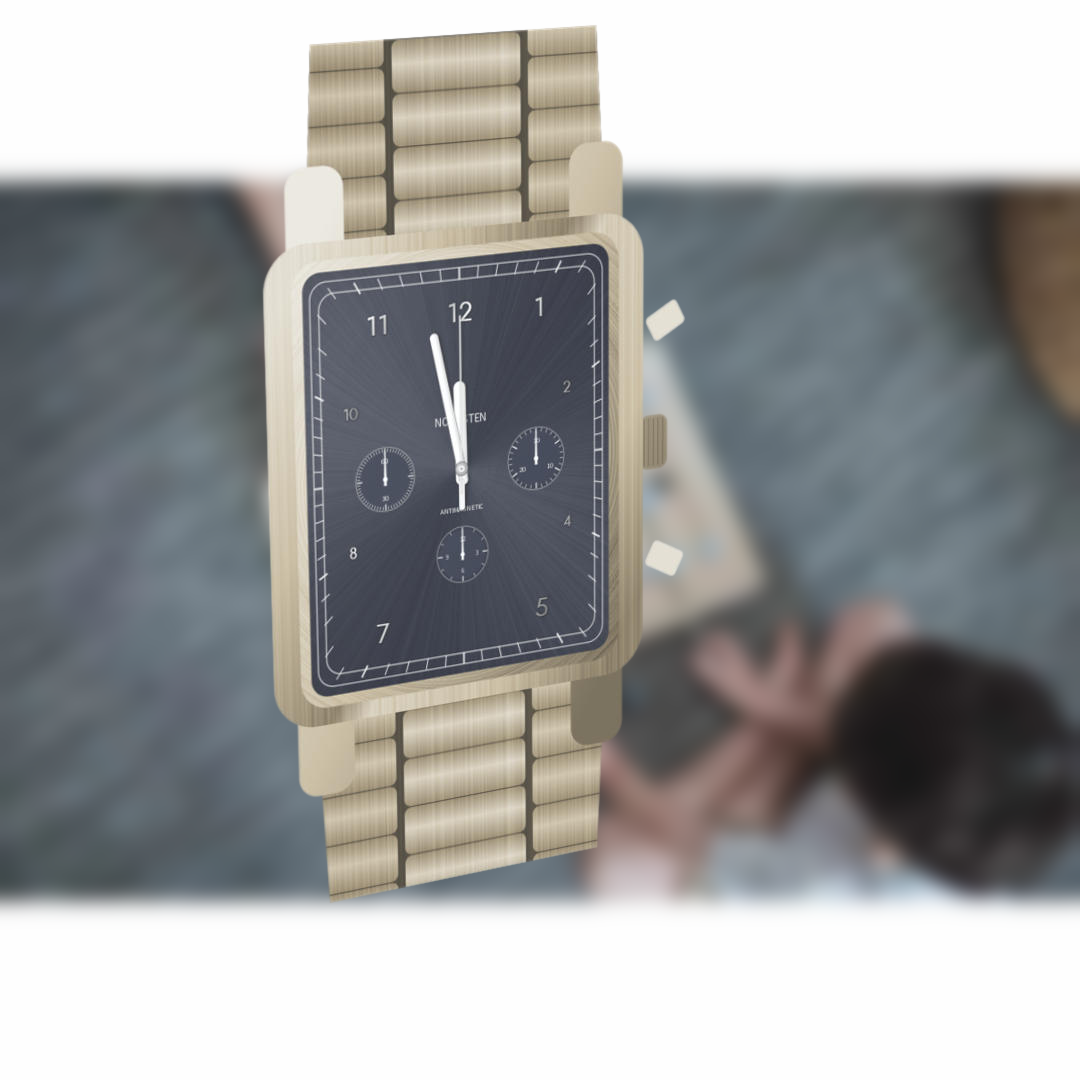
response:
h=11 m=58
